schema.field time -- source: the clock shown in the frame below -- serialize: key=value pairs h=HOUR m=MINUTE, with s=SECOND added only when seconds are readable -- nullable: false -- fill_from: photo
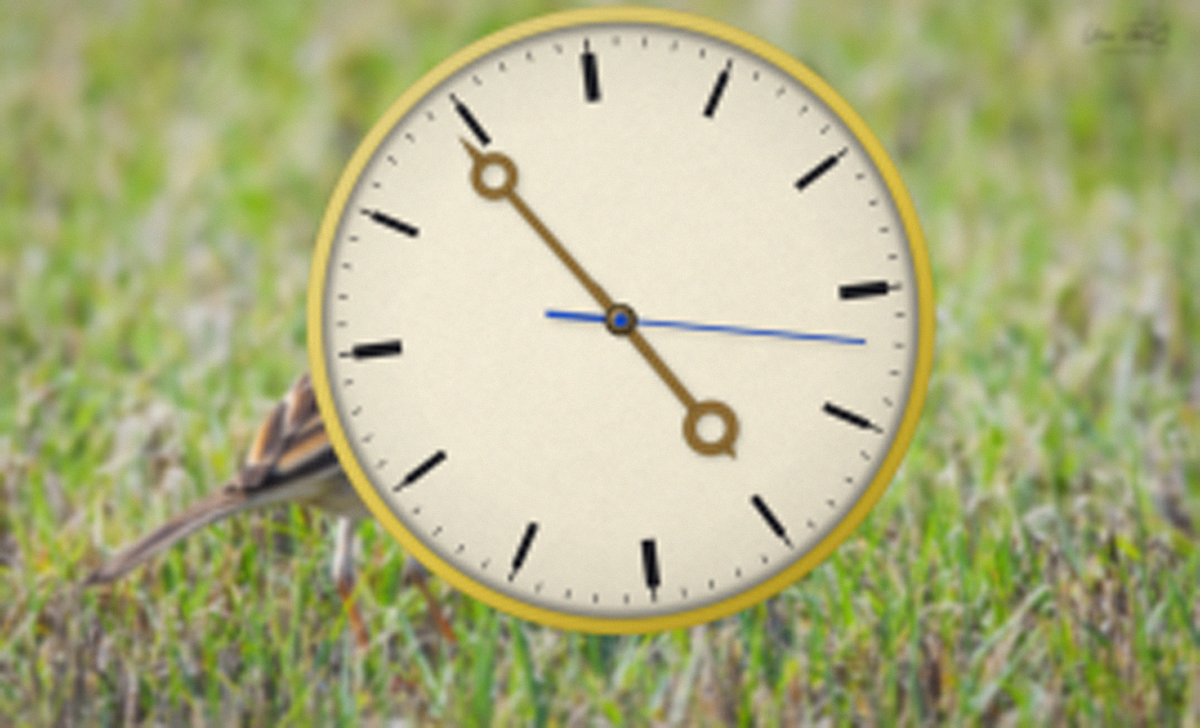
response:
h=4 m=54 s=17
